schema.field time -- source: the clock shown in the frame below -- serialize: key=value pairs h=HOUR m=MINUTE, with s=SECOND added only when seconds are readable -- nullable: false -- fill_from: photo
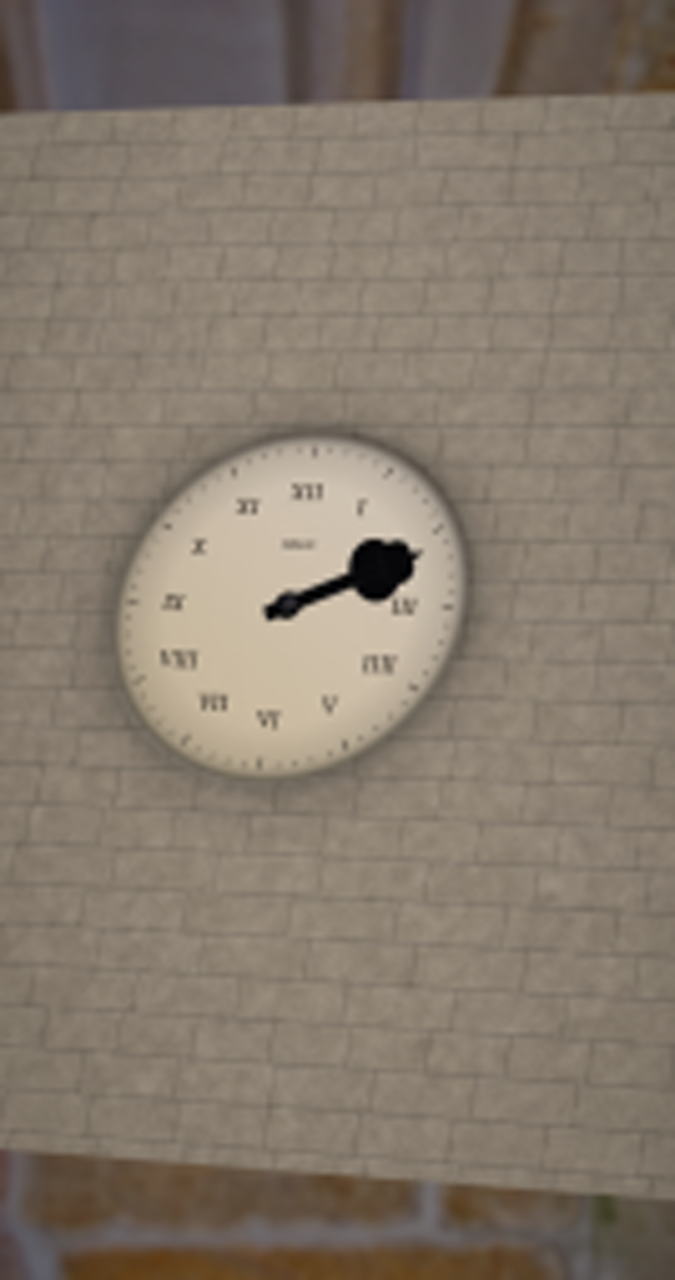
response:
h=2 m=11
